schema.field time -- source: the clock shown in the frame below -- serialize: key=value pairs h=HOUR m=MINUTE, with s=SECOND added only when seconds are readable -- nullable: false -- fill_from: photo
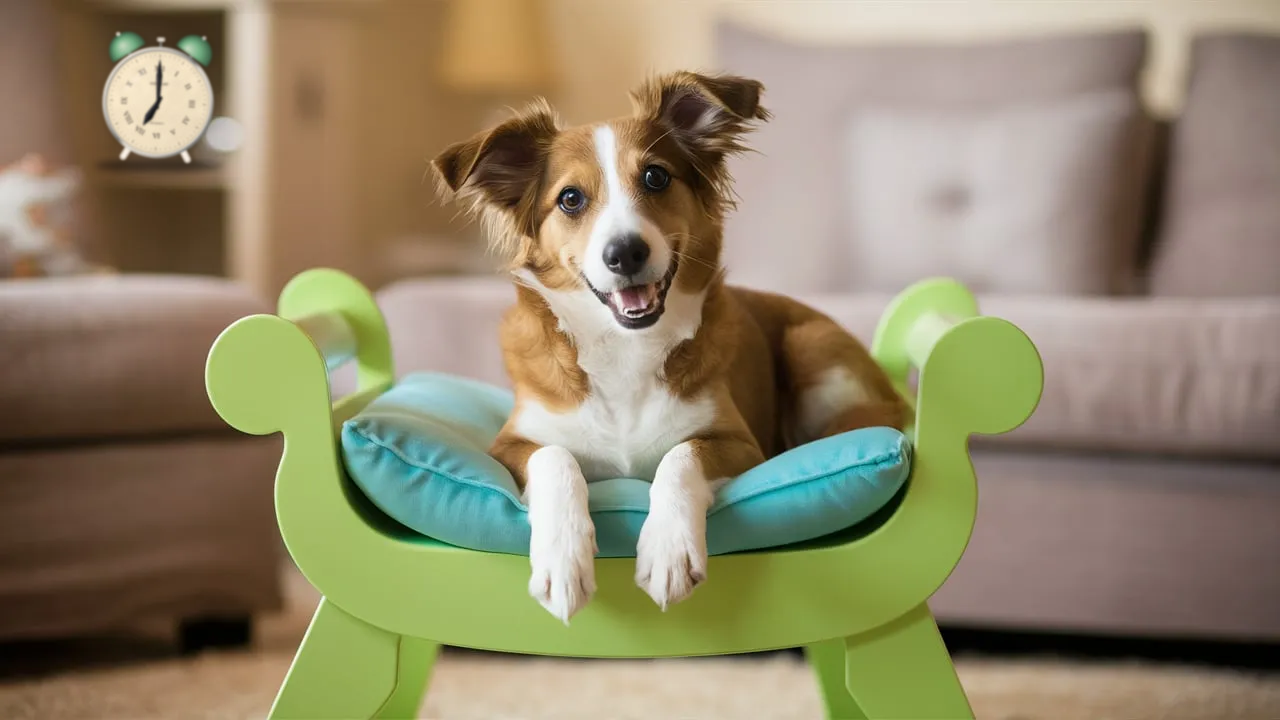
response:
h=7 m=0
